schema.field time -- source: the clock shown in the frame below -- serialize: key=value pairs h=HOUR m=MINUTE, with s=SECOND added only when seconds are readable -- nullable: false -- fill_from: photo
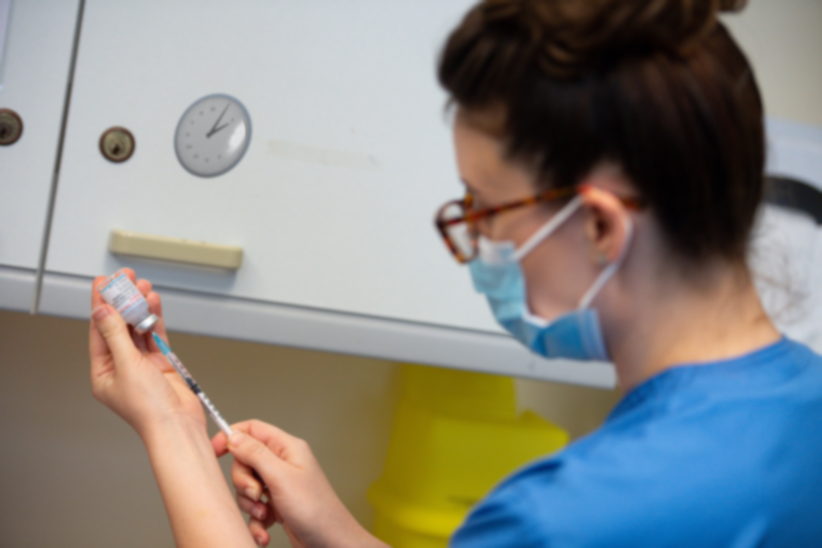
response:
h=2 m=5
